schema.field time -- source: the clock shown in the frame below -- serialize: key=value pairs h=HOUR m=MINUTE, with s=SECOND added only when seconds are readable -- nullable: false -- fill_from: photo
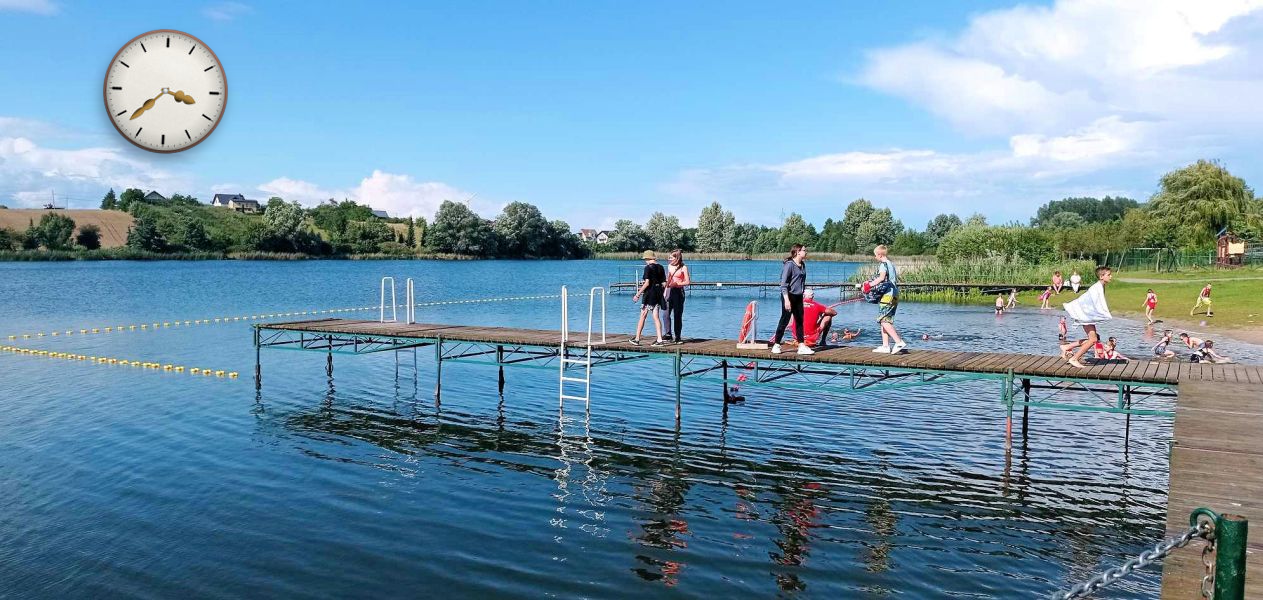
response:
h=3 m=38
